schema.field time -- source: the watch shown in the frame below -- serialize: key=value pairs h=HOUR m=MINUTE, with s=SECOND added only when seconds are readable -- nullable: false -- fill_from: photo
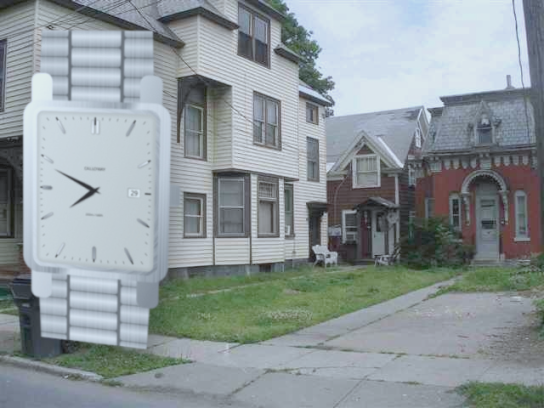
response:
h=7 m=49
